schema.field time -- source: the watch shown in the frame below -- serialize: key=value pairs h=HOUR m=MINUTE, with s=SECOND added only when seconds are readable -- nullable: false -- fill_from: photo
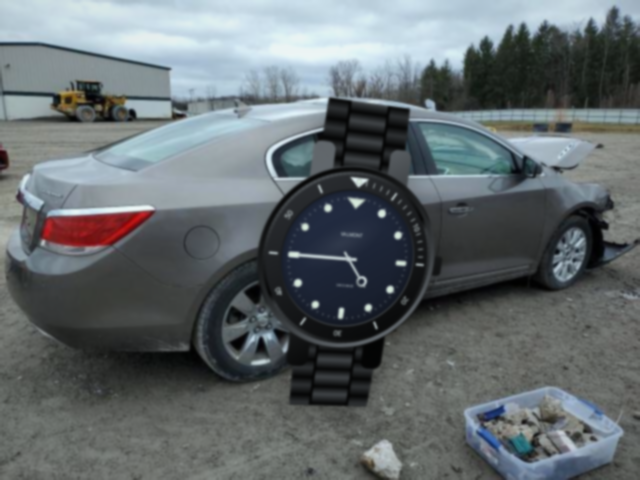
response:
h=4 m=45
